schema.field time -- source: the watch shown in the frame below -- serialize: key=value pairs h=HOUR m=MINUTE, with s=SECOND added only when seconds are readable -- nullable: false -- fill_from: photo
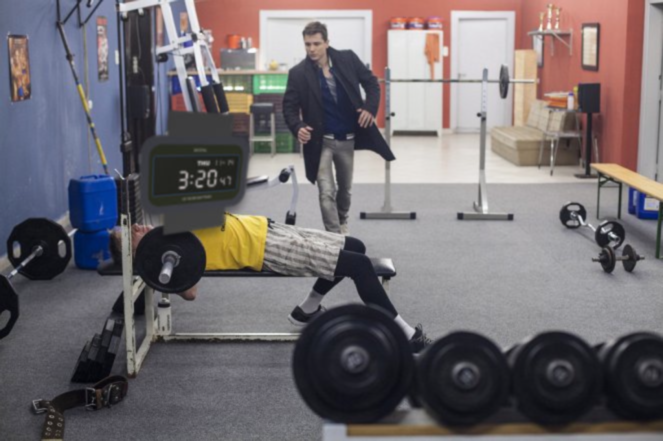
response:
h=3 m=20
